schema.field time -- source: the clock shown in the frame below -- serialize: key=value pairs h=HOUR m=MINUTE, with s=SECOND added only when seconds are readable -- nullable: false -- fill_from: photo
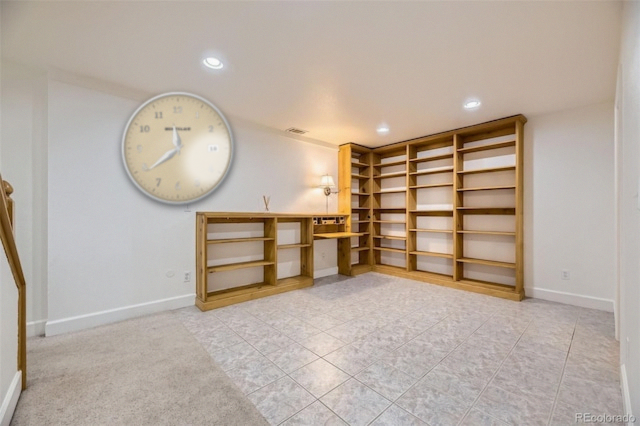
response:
h=11 m=39
